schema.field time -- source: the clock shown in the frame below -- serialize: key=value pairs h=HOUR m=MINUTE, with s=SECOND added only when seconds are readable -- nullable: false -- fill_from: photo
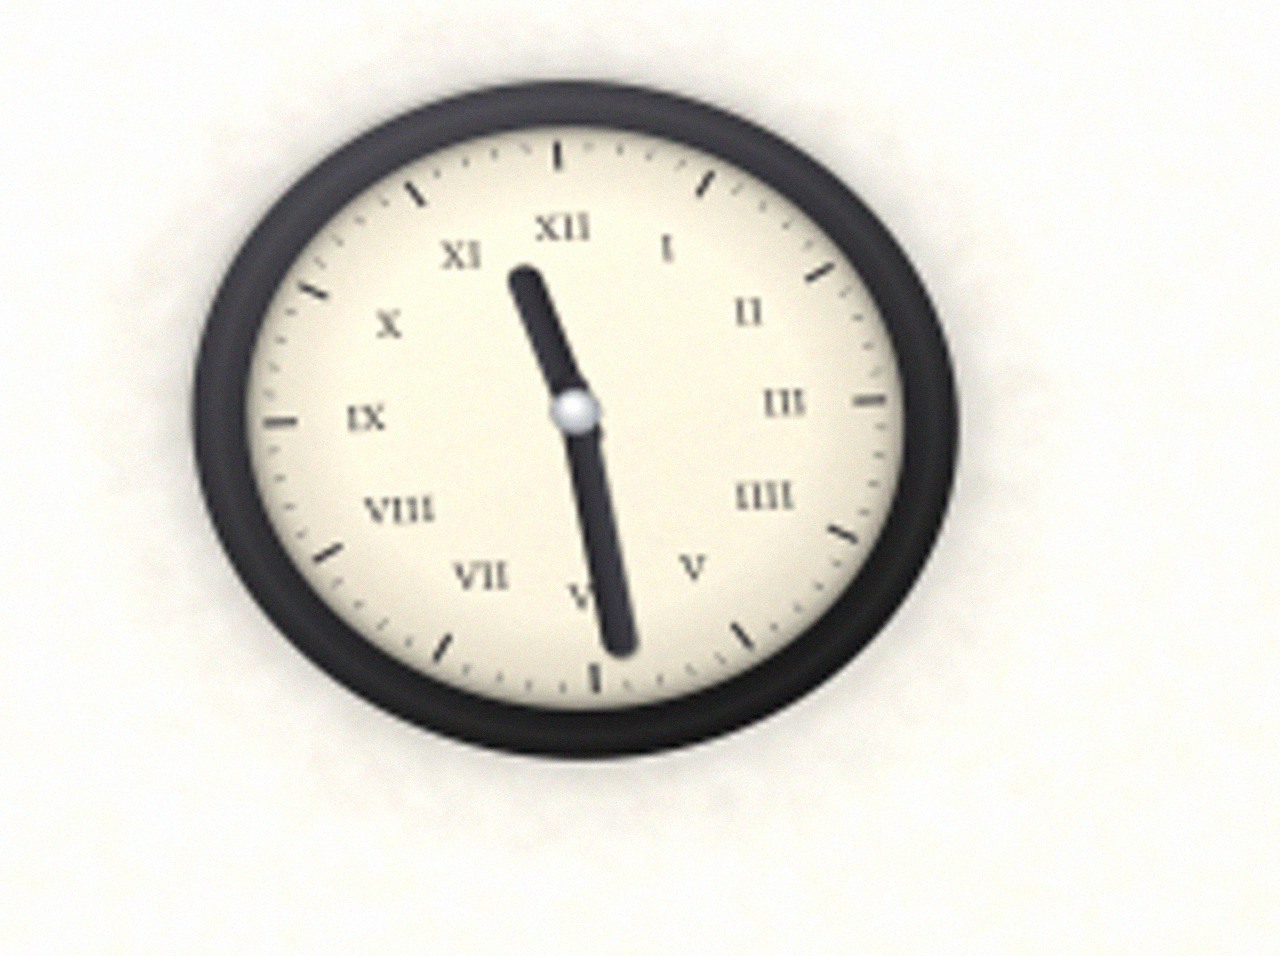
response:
h=11 m=29
